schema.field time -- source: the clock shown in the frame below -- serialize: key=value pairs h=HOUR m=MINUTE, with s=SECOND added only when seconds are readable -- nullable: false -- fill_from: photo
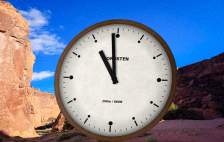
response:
h=10 m=59
